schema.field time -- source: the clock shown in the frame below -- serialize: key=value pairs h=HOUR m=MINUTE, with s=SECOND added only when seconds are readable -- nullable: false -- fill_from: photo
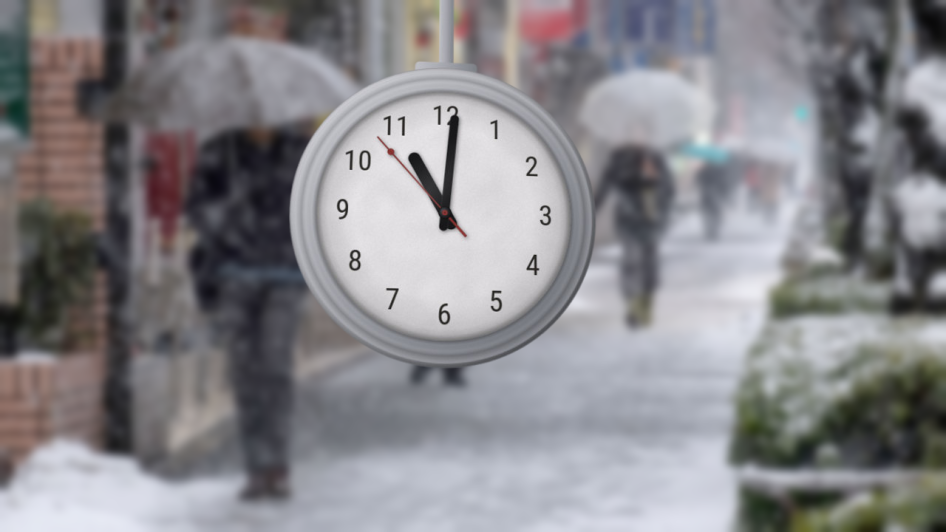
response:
h=11 m=0 s=53
